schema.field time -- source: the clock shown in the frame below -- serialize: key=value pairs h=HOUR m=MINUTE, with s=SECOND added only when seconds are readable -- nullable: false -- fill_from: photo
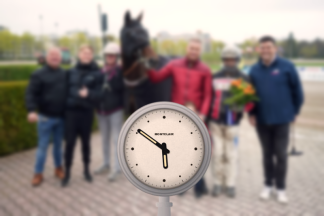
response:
h=5 m=51
